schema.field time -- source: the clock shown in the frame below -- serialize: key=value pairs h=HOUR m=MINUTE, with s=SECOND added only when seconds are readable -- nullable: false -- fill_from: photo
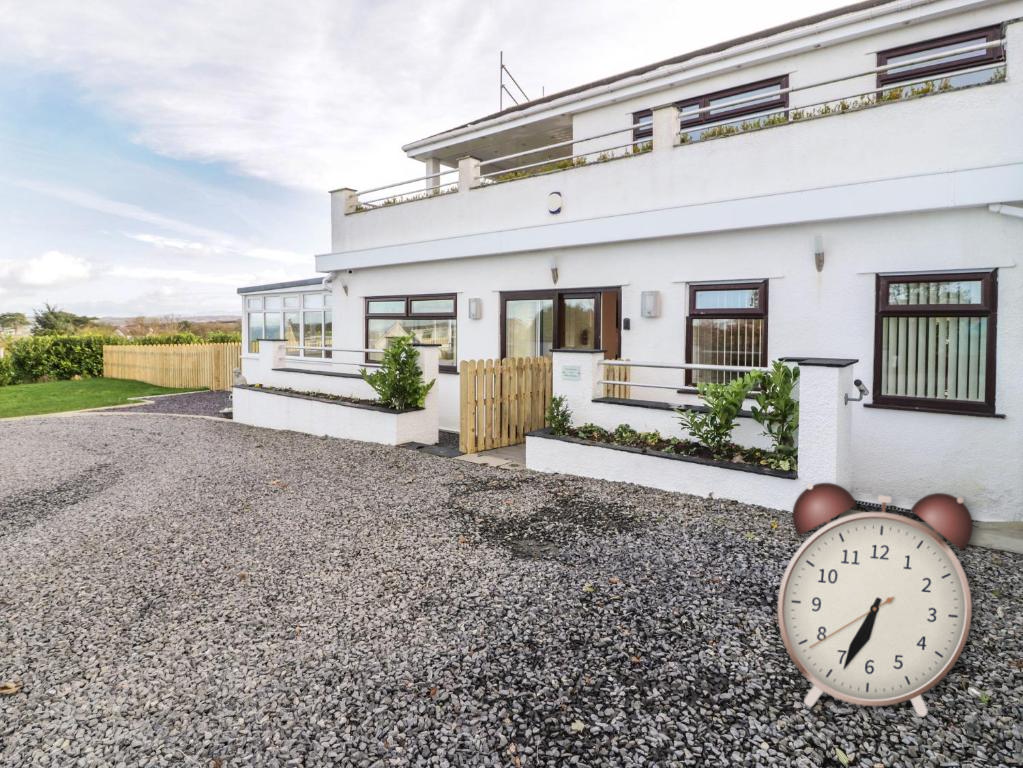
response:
h=6 m=33 s=39
